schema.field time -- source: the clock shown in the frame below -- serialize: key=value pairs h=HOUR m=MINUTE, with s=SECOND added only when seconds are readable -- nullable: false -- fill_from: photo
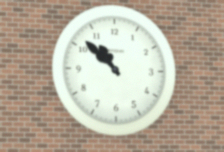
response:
h=10 m=52
